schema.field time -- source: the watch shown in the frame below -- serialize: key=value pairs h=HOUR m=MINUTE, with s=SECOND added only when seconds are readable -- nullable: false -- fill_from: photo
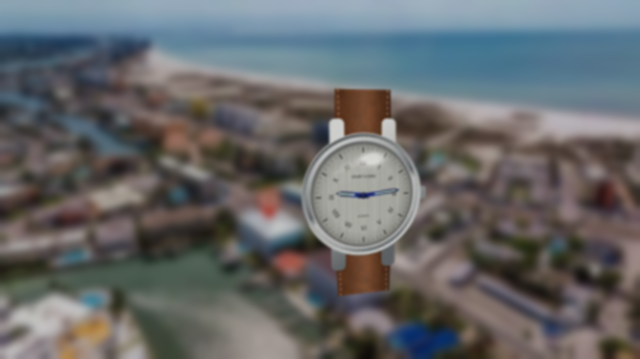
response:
h=9 m=14
